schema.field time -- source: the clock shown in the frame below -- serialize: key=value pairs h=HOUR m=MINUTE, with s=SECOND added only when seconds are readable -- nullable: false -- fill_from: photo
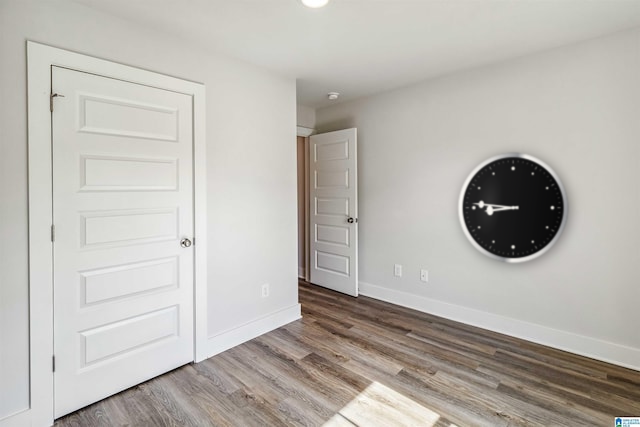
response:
h=8 m=46
